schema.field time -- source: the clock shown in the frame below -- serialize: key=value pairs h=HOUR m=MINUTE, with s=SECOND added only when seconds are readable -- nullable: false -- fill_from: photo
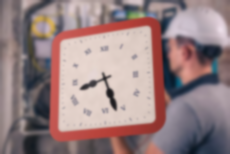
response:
h=8 m=27
